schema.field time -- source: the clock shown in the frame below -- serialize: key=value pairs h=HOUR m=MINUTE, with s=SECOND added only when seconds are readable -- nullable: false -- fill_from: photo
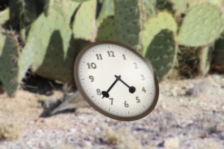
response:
h=4 m=38
